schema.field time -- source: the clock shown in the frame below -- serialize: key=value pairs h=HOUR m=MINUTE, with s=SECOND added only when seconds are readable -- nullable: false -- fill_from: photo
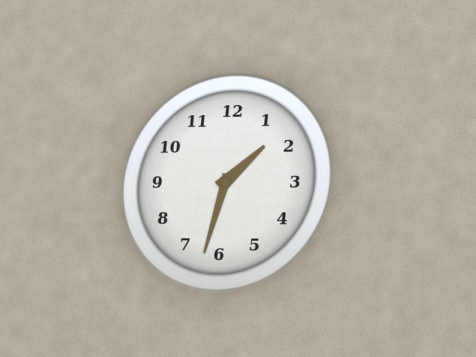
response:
h=1 m=32
